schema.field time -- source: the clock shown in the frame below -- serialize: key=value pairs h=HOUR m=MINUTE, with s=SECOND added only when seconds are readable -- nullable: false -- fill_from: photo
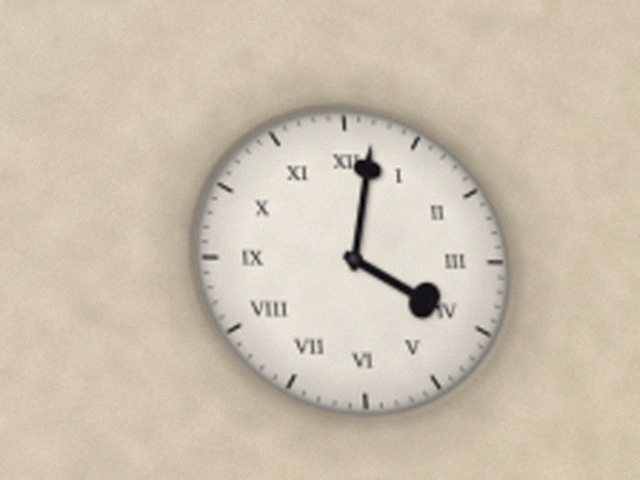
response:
h=4 m=2
